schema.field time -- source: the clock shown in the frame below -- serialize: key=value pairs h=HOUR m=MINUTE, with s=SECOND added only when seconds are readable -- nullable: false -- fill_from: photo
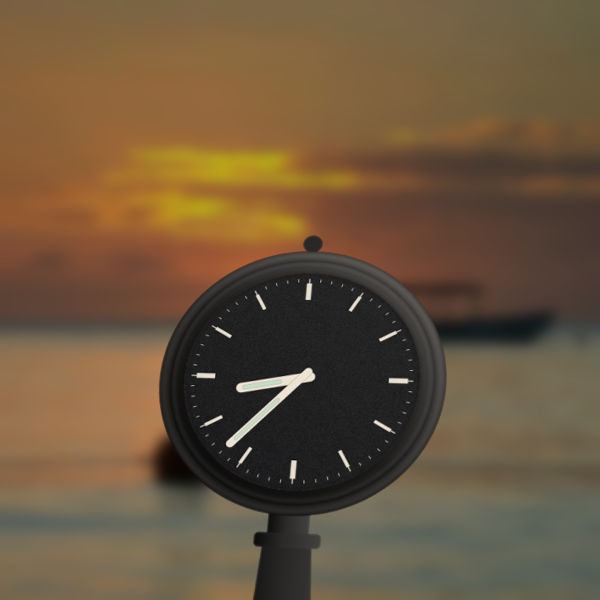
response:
h=8 m=37
